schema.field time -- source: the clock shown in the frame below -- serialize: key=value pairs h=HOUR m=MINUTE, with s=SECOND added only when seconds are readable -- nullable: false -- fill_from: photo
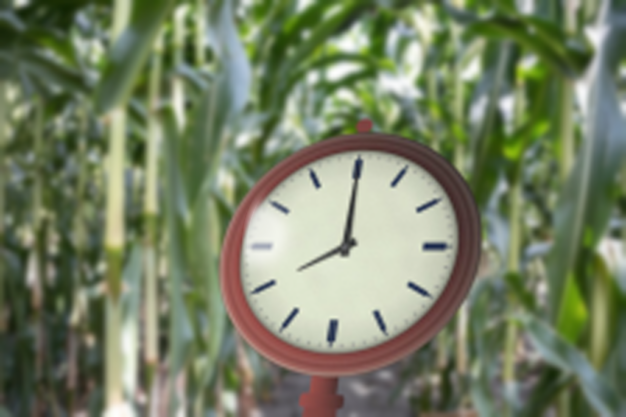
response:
h=8 m=0
